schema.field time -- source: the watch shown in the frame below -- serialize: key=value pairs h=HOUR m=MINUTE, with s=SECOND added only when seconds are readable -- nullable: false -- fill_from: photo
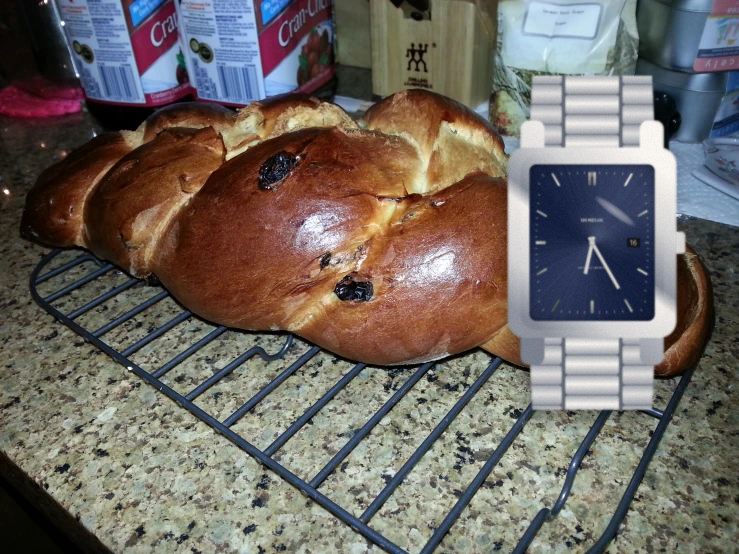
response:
h=6 m=25
